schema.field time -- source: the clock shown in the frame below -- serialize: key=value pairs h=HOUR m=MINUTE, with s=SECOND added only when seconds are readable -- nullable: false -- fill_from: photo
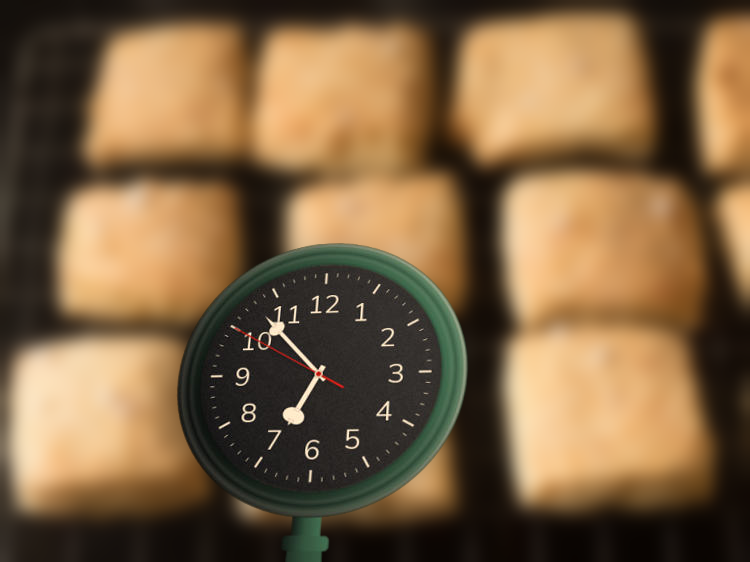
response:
h=6 m=52 s=50
